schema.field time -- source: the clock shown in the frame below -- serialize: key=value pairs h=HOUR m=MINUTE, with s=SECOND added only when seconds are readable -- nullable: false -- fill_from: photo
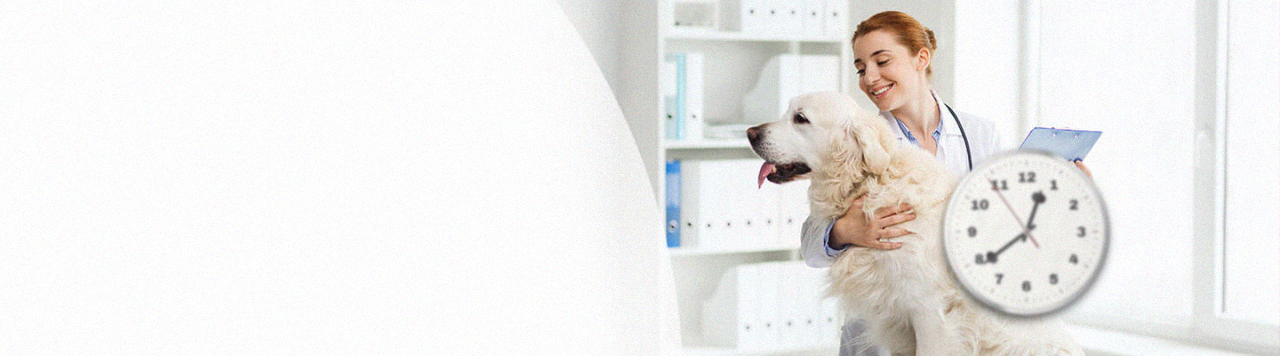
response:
h=12 m=38 s=54
